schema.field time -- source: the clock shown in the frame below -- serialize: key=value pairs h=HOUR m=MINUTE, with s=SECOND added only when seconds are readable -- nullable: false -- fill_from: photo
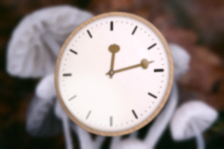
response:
h=12 m=13
